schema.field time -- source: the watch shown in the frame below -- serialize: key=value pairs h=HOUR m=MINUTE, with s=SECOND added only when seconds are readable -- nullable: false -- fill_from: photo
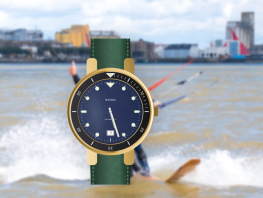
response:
h=5 m=27
